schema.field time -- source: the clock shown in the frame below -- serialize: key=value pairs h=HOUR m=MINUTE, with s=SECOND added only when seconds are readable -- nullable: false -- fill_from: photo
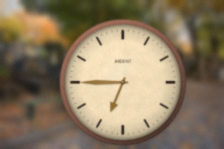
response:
h=6 m=45
